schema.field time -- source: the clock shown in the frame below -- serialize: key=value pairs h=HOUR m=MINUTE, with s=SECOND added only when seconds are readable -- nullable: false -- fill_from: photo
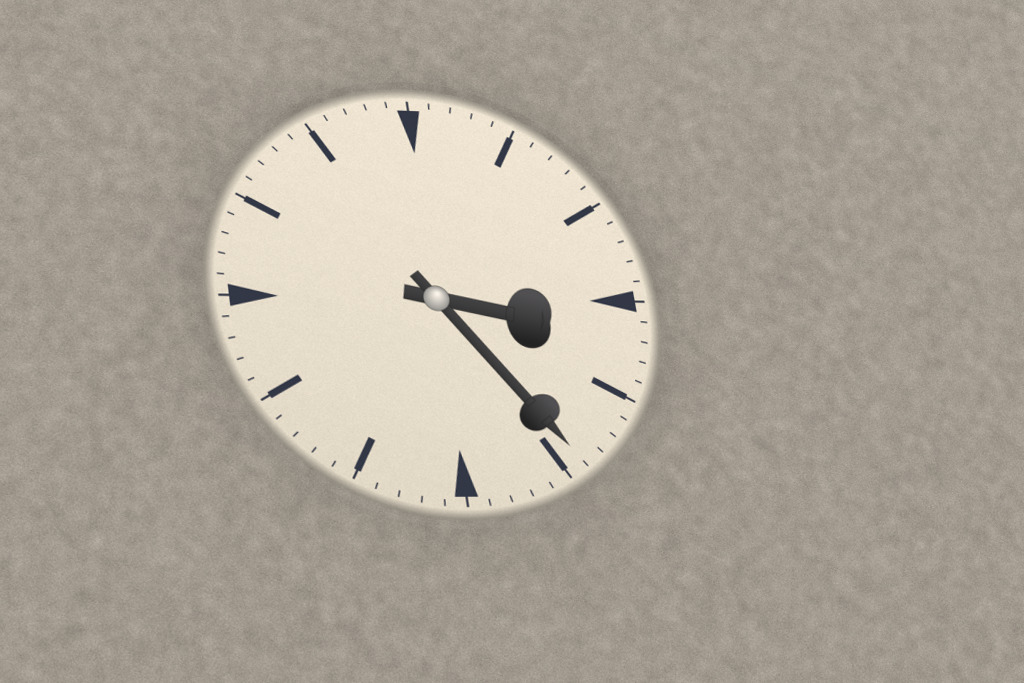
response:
h=3 m=24
